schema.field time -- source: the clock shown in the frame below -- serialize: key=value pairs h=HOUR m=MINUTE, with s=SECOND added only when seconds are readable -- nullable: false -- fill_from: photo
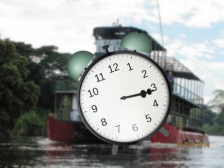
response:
h=3 m=16
